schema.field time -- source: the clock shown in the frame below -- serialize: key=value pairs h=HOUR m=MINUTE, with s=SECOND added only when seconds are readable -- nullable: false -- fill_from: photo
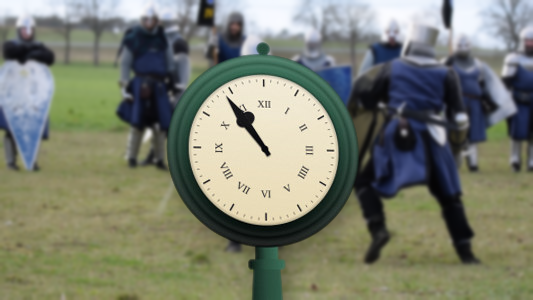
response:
h=10 m=54
